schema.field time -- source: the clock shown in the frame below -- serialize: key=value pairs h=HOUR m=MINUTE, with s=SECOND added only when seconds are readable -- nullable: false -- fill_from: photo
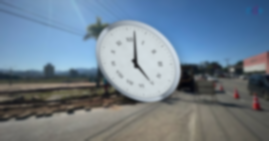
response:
h=5 m=2
